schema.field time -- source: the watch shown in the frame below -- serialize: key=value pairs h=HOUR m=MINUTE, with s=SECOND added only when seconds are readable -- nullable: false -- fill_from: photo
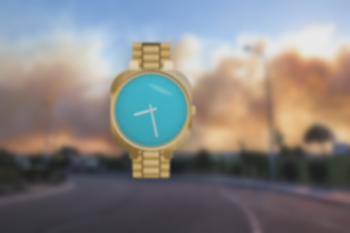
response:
h=8 m=28
